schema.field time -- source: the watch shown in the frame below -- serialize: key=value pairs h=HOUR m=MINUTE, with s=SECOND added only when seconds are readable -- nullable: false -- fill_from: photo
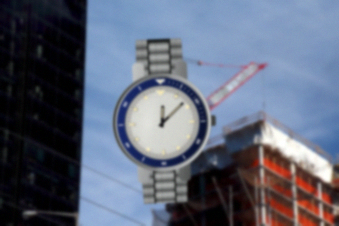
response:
h=12 m=8
